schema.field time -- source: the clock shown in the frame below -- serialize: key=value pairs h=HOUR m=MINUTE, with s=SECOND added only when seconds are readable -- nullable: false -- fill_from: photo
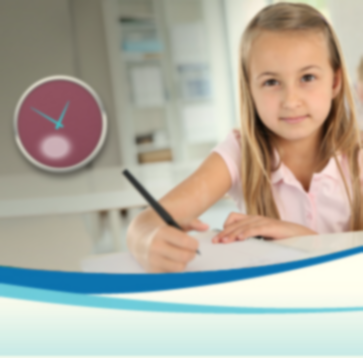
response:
h=12 m=50
